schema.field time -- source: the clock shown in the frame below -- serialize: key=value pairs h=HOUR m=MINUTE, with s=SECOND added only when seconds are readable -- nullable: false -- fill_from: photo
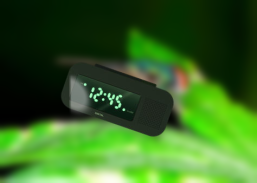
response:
h=12 m=45
